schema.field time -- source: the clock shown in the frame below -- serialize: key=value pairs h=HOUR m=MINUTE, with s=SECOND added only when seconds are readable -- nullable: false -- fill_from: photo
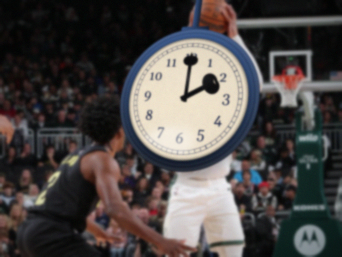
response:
h=2 m=0
